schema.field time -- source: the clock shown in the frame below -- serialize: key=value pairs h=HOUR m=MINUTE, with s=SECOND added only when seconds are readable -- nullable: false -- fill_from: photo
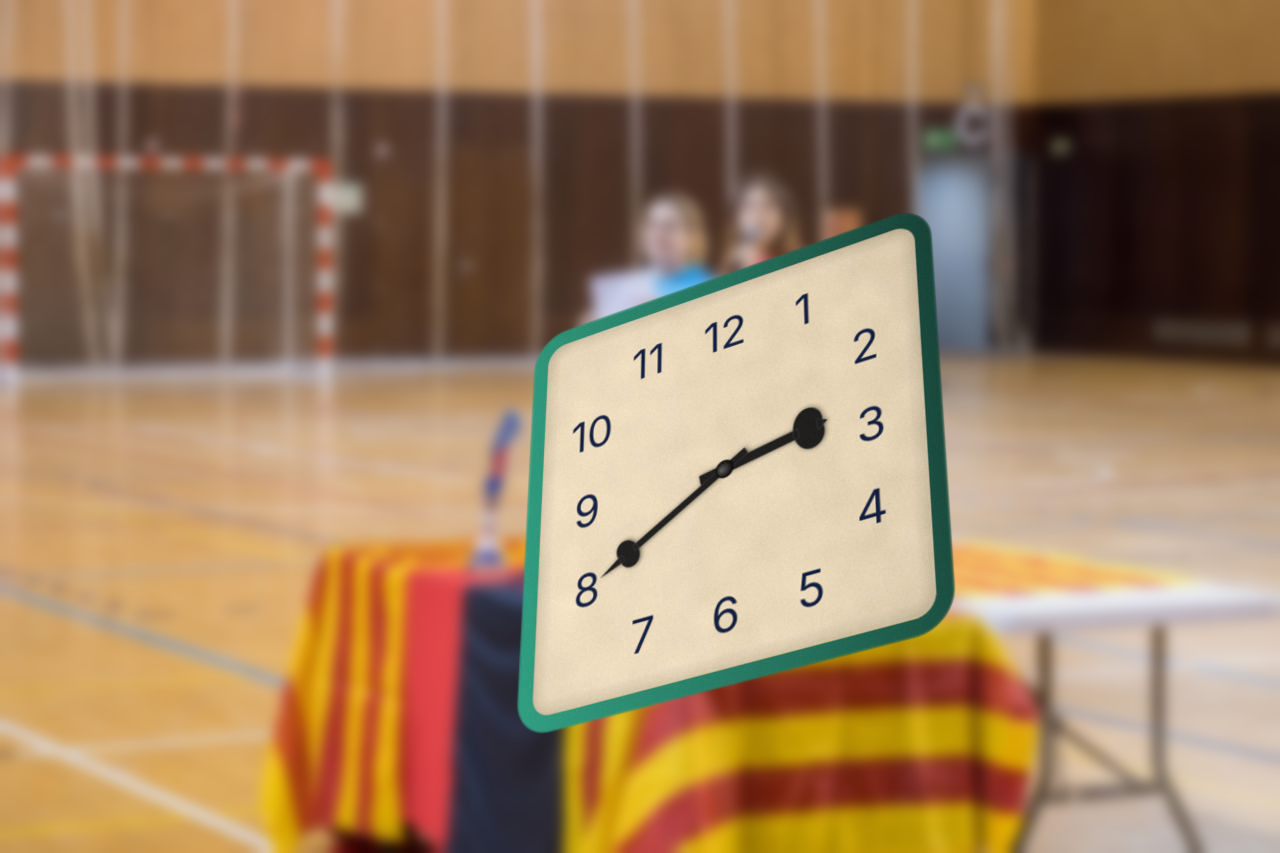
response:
h=2 m=40
